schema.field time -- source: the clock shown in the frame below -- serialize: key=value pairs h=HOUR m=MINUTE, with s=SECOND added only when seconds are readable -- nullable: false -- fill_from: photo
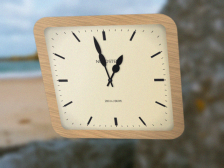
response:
h=12 m=58
